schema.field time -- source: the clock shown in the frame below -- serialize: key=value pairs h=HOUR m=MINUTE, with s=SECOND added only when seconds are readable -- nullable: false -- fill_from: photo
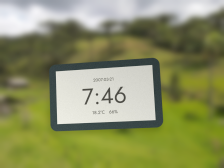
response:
h=7 m=46
